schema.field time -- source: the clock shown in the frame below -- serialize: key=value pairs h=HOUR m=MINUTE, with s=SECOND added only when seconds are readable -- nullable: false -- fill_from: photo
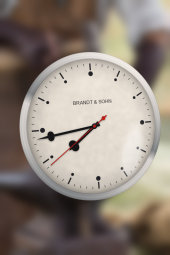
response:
h=7 m=43 s=39
